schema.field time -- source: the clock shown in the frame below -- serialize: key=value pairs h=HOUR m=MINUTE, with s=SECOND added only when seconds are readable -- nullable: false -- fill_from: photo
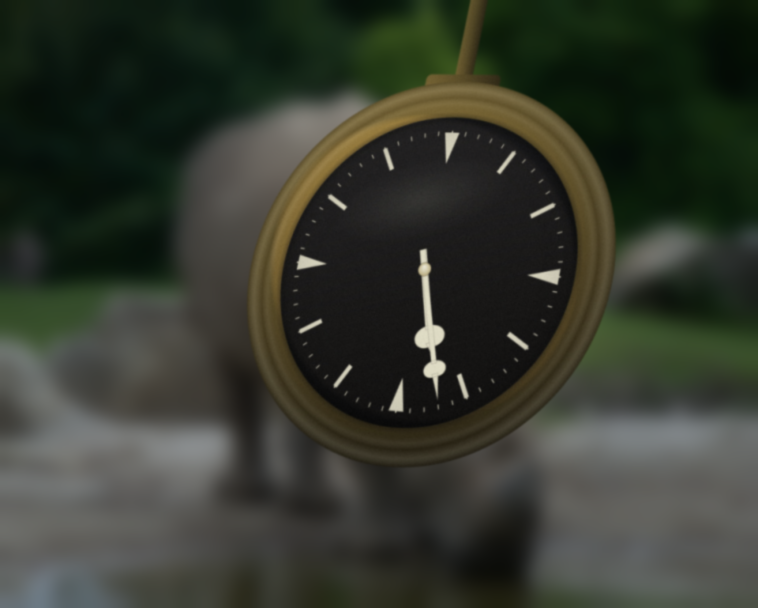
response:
h=5 m=27
